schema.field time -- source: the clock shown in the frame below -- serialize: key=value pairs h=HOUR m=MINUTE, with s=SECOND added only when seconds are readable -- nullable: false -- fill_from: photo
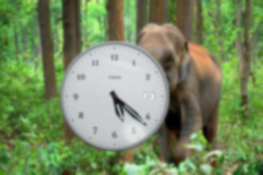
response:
h=5 m=22
